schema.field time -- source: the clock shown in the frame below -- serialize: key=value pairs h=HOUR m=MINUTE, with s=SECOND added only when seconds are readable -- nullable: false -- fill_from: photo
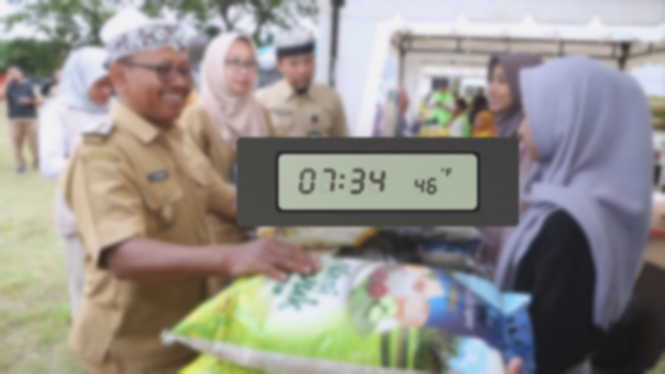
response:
h=7 m=34
